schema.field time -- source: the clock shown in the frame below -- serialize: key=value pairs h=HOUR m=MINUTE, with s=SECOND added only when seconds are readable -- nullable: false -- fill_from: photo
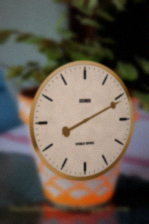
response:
h=8 m=11
